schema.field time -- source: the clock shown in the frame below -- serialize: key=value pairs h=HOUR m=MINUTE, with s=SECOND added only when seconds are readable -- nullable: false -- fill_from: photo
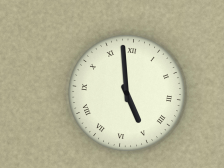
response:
h=4 m=58
